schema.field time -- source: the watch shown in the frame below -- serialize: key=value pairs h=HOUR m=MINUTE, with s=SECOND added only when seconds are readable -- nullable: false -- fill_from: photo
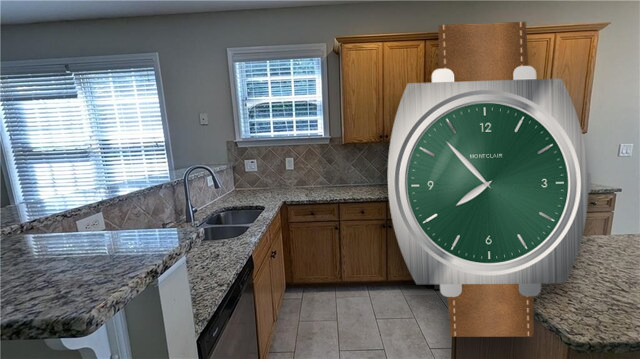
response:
h=7 m=53
